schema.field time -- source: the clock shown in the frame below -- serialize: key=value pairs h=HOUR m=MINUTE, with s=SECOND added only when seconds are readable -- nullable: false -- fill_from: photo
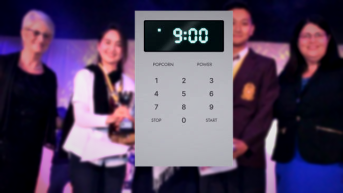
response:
h=9 m=0
